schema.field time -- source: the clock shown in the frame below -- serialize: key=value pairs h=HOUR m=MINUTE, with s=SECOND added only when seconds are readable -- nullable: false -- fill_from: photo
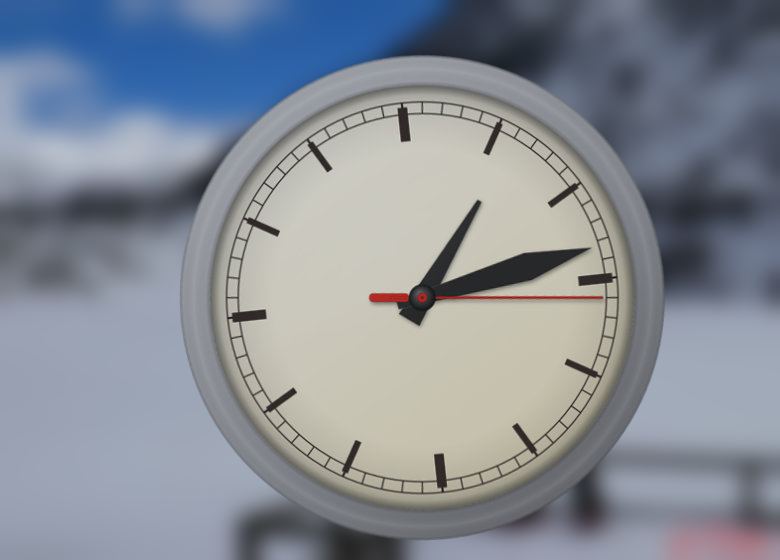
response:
h=1 m=13 s=16
